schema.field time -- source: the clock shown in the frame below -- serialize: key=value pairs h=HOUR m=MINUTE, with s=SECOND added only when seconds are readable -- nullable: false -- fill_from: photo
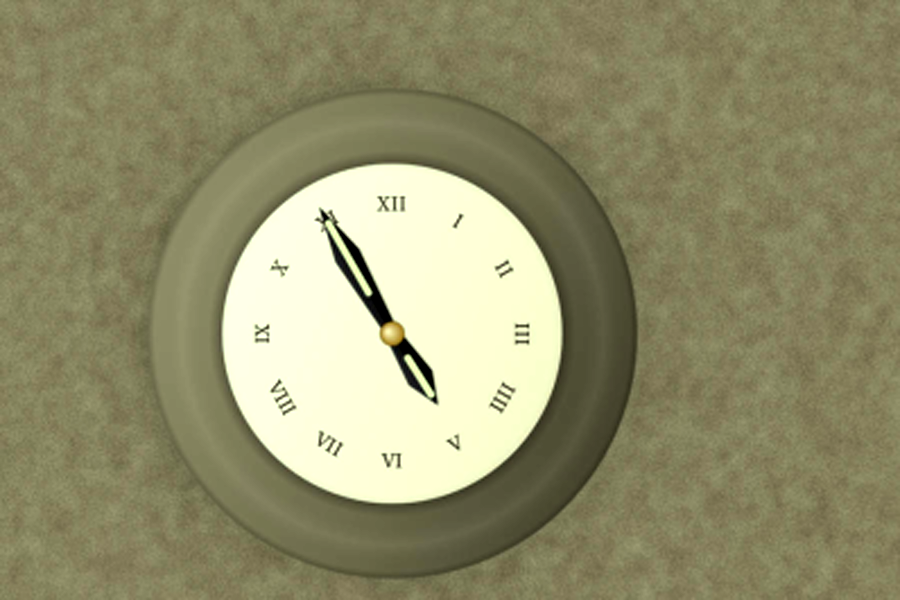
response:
h=4 m=55
